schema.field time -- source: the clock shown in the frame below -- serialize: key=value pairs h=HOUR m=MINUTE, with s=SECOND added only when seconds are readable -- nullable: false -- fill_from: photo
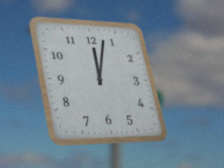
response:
h=12 m=3
